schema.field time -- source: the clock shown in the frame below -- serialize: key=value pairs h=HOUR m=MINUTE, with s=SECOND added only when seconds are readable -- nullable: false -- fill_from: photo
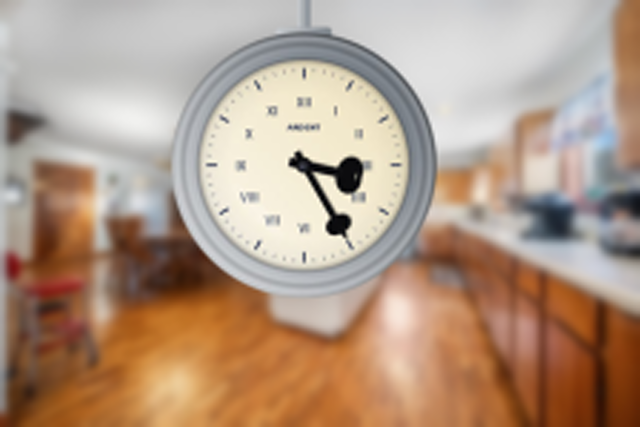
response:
h=3 m=25
